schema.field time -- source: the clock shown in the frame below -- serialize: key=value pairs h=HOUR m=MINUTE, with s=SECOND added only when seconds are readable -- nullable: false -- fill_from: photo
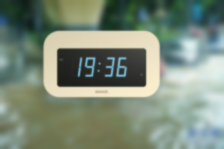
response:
h=19 m=36
